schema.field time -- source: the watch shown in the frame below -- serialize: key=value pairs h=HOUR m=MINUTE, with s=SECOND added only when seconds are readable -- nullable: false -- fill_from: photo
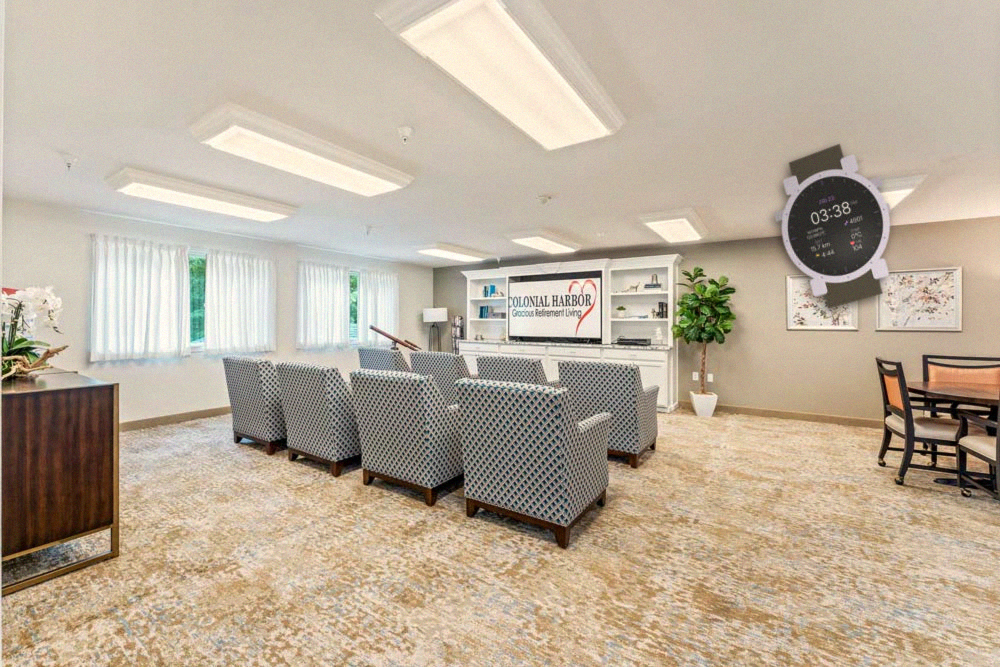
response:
h=3 m=38
